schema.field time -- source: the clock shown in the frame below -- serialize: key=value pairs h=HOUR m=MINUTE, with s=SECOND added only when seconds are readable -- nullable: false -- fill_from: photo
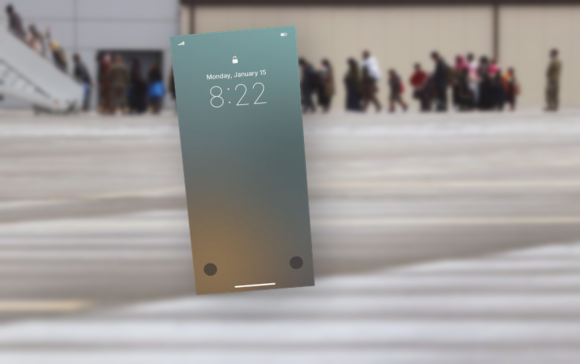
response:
h=8 m=22
